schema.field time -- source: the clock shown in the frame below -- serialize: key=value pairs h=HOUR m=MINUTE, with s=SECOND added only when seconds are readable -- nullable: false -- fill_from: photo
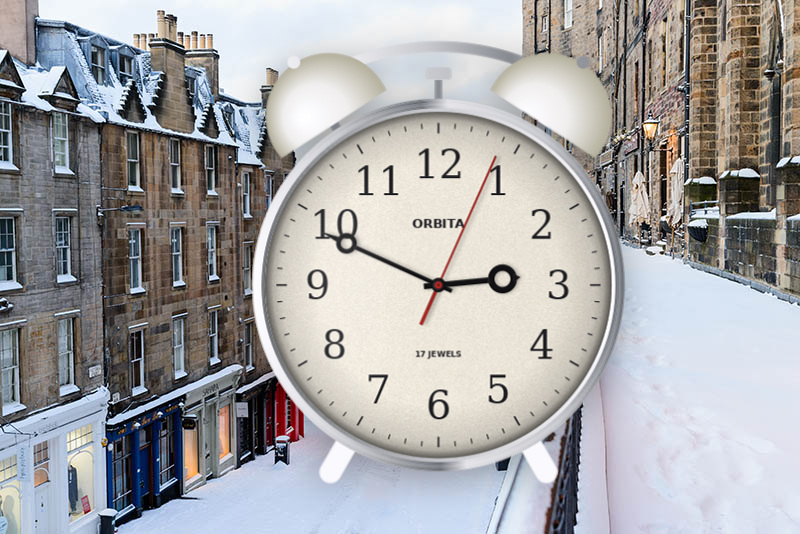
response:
h=2 m=49 s=4
